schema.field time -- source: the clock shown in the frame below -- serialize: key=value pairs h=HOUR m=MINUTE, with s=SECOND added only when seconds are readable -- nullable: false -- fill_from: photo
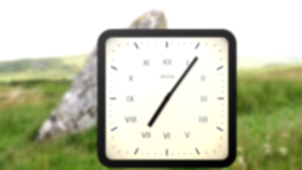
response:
h=7 m=6
